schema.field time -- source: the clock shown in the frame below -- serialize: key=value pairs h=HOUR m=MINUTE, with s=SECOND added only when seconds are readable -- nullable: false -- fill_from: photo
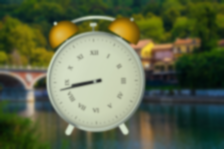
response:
h=8 m=43
